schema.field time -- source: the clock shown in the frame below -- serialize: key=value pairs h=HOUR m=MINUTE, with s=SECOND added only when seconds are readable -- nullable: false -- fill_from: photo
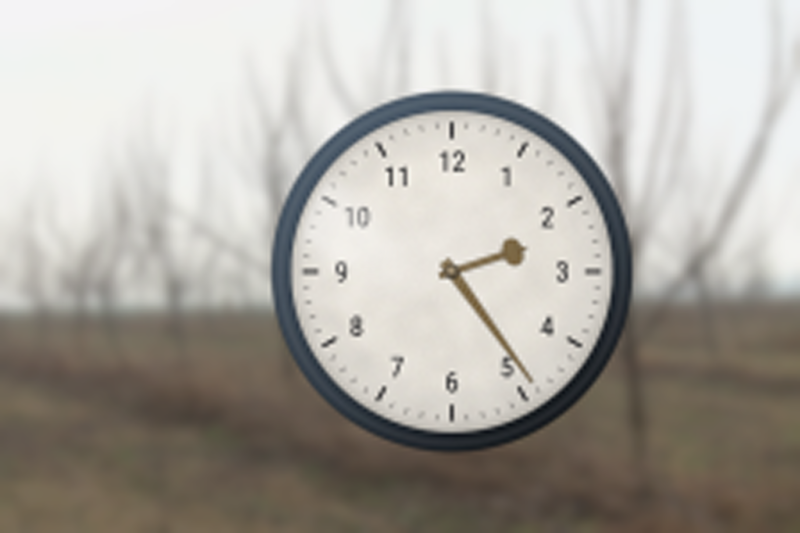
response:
h=2 m=24
